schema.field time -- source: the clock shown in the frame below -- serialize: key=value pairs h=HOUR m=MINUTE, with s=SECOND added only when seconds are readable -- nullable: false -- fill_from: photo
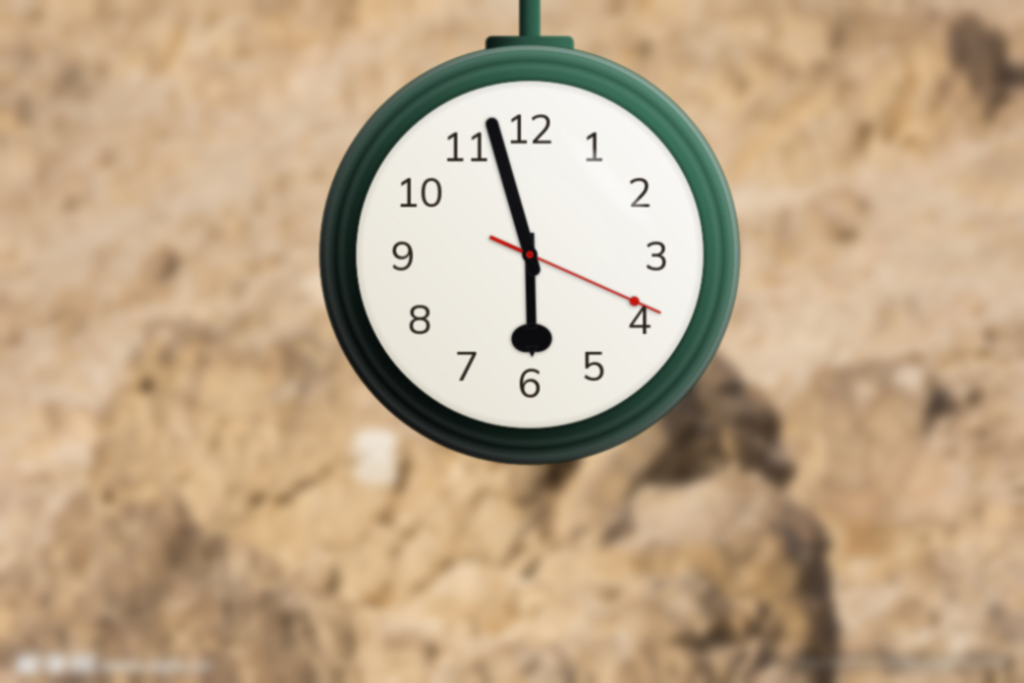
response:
h=5 m=57 s=19
